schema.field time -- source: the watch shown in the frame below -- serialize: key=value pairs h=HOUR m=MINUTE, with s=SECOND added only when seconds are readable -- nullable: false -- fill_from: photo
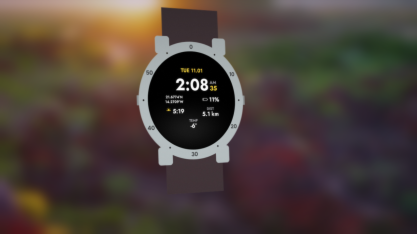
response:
h=2 m=8
